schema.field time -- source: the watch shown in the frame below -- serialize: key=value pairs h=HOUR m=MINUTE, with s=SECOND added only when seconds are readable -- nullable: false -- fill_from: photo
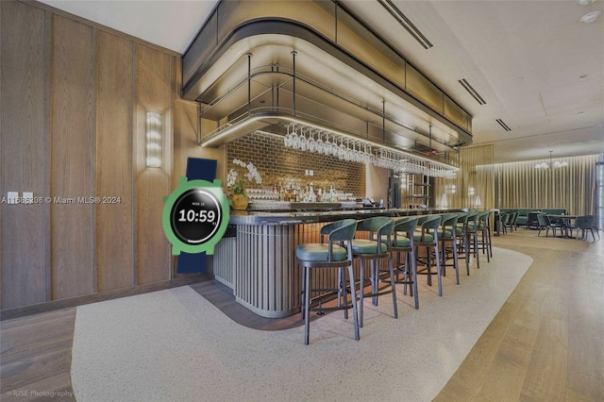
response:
h=10 m=59
